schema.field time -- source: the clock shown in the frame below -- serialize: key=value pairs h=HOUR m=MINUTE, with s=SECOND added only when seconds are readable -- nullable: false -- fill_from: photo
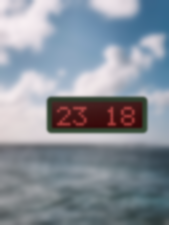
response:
h=23 m=18
